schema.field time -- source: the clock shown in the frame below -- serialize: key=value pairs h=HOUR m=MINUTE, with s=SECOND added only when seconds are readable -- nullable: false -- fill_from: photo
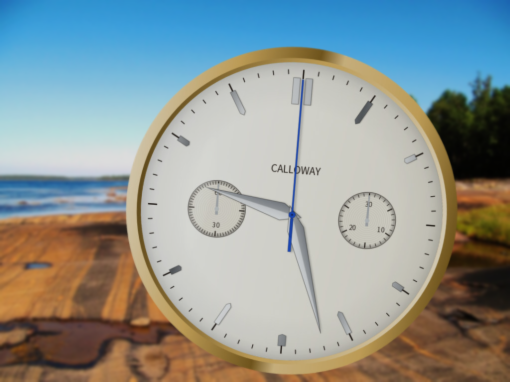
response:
h=9 m=27
